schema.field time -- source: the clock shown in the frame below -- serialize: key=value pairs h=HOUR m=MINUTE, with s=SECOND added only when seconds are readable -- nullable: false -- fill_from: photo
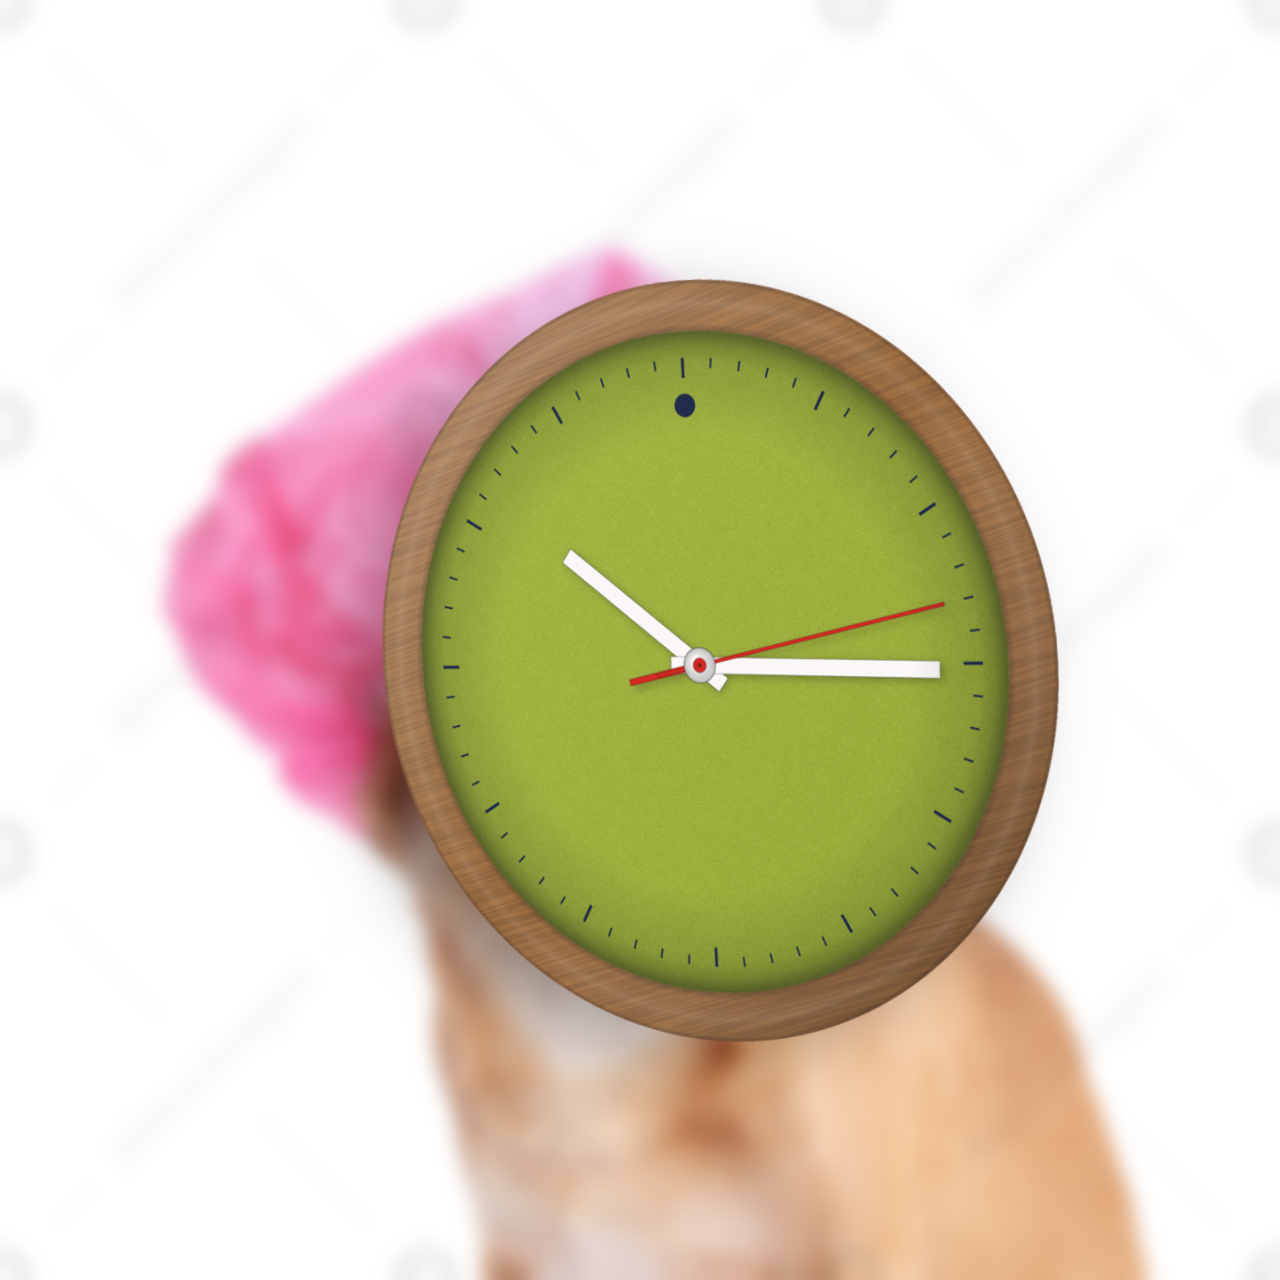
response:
h=10 m=15 s=13
